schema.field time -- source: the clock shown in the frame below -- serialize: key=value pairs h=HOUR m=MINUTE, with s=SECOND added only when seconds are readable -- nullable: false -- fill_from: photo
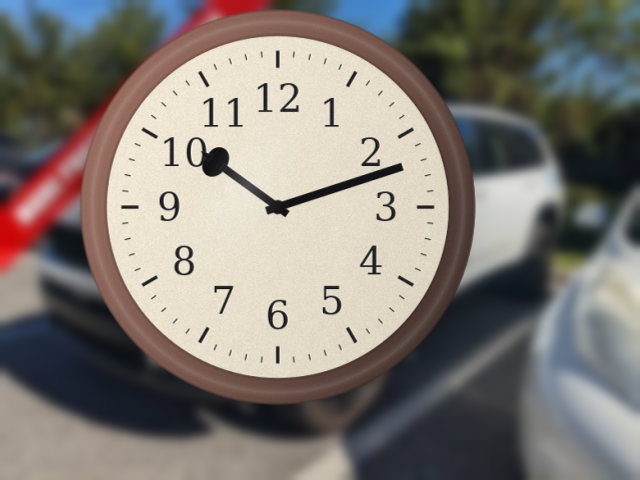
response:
h=10 m=12
